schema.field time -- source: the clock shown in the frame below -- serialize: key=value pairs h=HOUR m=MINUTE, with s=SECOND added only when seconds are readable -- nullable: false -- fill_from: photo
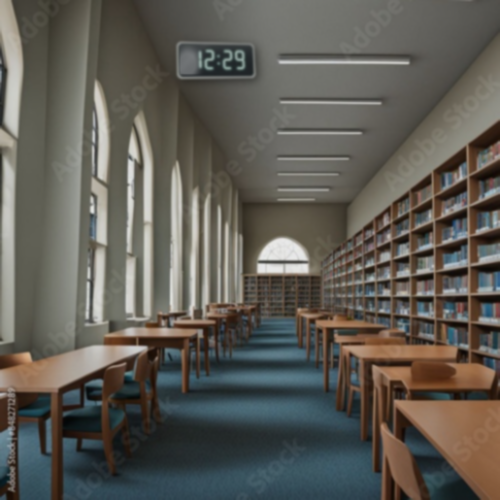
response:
h=12 m=29
